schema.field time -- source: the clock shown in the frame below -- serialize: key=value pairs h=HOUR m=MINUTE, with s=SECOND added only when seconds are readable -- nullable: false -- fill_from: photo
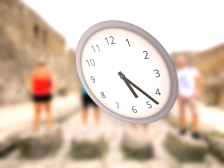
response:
h=5 m=23
